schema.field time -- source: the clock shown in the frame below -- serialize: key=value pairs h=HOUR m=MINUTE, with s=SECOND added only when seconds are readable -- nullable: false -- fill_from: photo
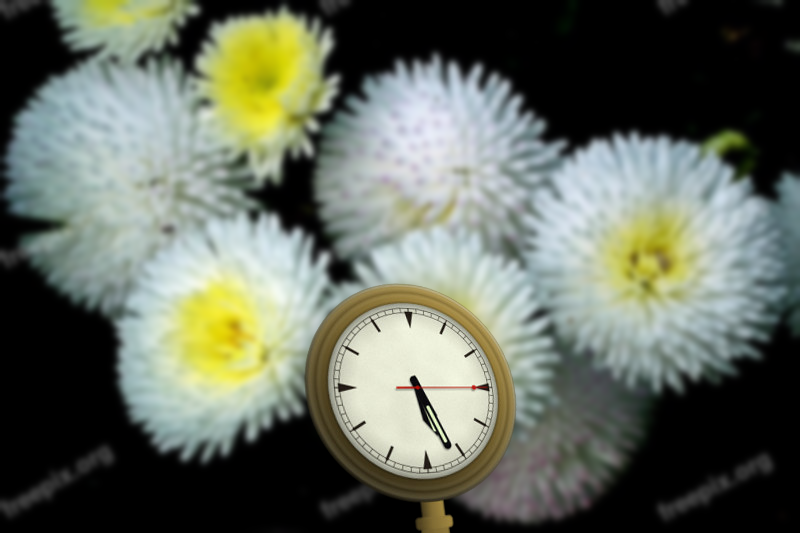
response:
h=5 m=26 s=15
